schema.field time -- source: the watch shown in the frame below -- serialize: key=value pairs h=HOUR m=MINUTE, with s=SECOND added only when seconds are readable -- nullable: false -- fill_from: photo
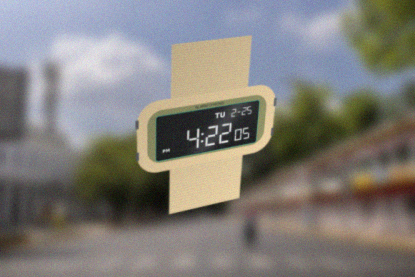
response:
h=4 m=22 s=5
